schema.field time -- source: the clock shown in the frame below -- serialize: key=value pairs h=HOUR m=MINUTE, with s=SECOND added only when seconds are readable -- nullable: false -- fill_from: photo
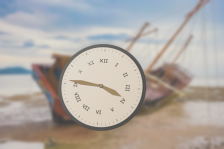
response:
h=3 m=46
